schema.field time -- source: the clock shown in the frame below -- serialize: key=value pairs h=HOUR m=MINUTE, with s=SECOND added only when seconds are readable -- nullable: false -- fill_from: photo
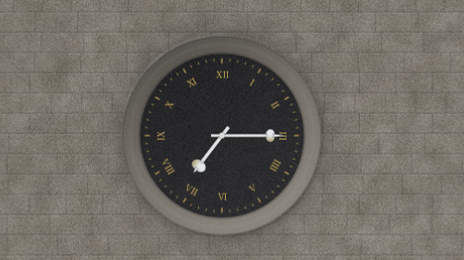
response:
h=7 m=15
